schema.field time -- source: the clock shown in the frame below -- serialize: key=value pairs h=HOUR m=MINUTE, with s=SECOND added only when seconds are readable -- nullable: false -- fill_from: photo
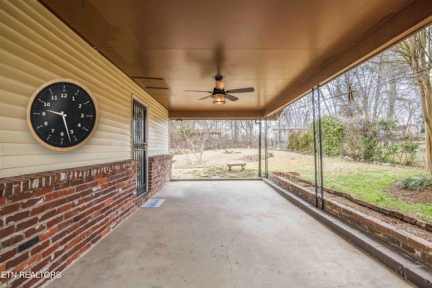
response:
h=9 m=27
